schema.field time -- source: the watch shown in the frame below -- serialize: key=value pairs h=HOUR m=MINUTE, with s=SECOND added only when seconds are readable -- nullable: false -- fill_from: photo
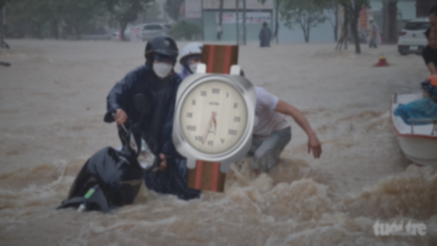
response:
h=5 m=33
